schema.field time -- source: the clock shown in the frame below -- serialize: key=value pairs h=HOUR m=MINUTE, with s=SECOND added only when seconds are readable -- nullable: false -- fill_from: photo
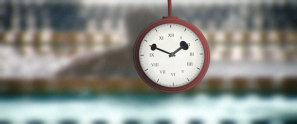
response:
h=1 m=49
